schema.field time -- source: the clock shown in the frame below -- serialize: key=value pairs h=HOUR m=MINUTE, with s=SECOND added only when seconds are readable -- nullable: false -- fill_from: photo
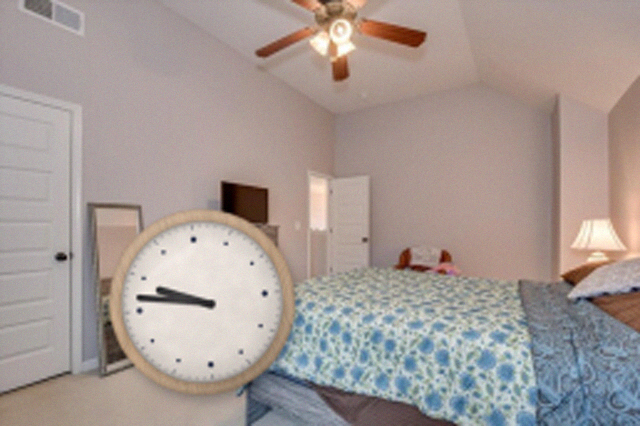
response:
h=9 m=47
